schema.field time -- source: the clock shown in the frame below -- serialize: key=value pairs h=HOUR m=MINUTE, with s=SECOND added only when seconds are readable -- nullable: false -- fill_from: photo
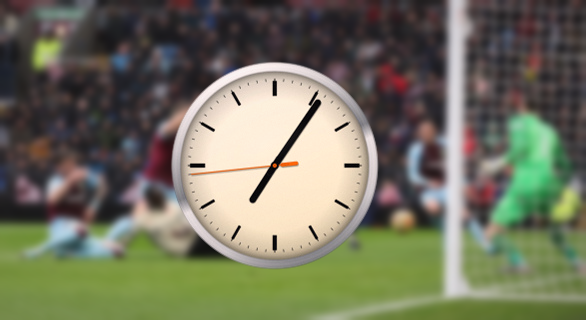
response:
h=7 m=5 s=44
